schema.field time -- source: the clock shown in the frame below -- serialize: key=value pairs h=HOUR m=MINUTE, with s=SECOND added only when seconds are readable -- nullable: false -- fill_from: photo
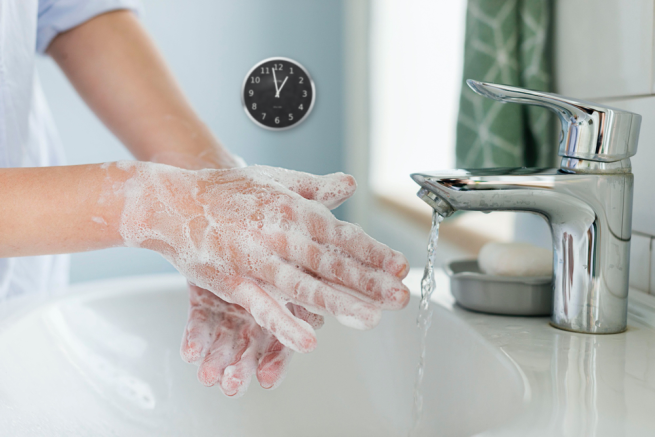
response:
h=12 m=58
